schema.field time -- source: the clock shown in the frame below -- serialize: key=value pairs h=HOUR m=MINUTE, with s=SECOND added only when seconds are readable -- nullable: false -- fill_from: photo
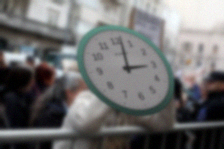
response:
h=3 m=2
